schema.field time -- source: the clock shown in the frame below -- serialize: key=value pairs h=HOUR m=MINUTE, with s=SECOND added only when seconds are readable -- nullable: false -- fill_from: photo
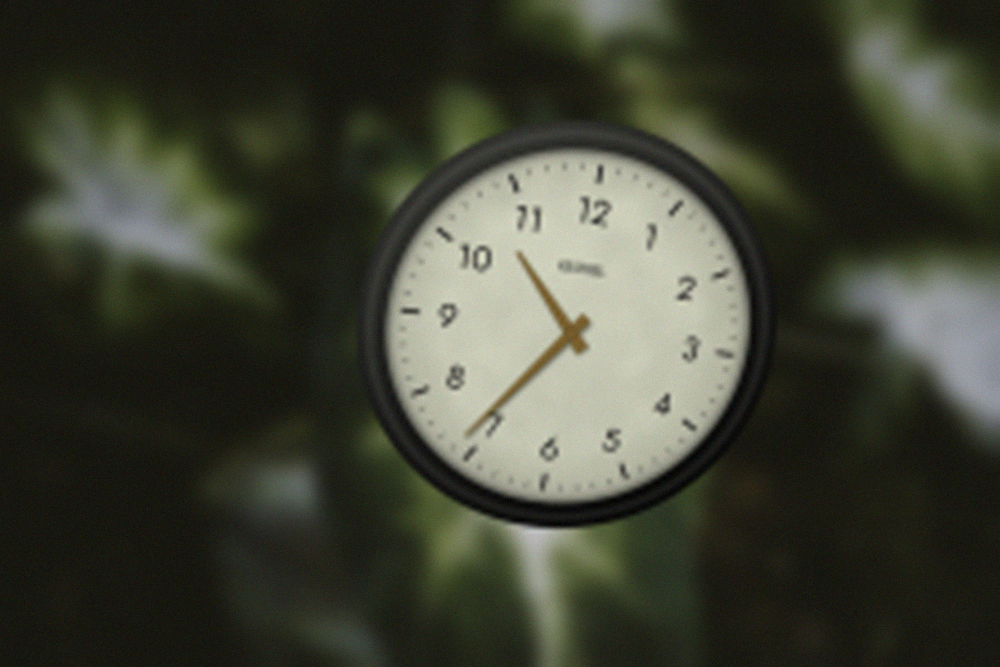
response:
h=10 m=36
